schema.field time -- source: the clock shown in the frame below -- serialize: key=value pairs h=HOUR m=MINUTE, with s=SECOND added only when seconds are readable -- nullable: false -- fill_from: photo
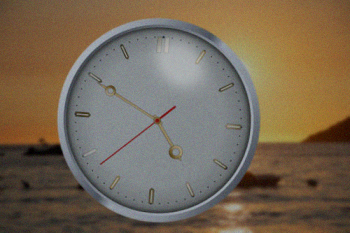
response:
h=4 m=49 s=38
